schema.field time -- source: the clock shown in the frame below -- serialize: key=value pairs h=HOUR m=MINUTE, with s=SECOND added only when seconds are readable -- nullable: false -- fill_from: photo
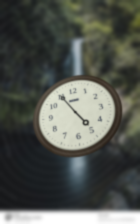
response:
h=4 m=55
